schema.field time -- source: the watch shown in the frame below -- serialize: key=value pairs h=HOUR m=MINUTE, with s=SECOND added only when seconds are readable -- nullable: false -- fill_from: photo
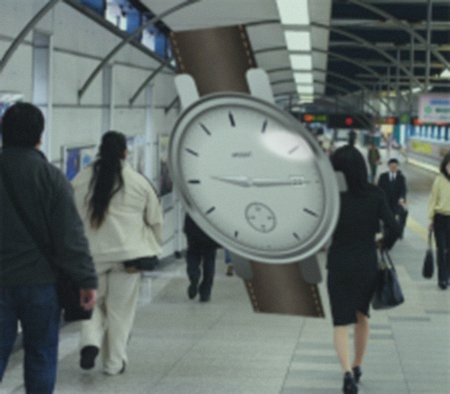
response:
h=9 m=15
